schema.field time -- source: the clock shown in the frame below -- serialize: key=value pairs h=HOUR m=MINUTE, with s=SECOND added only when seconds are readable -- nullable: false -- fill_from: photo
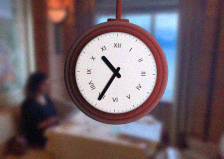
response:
h=10 m=35
